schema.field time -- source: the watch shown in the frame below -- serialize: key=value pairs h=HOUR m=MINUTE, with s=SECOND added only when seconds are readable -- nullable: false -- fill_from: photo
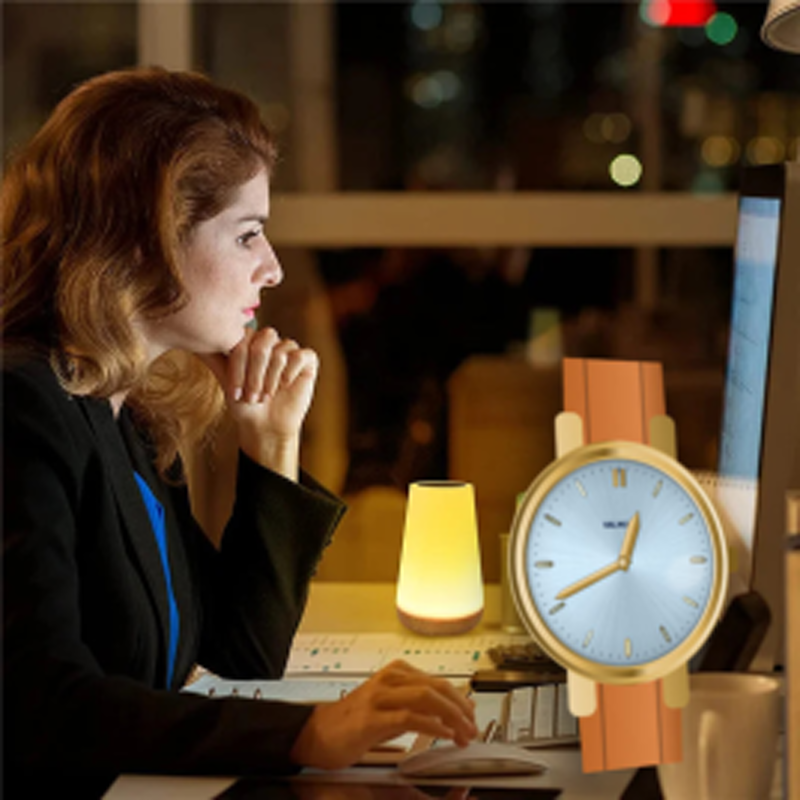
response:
h=12 m=41
